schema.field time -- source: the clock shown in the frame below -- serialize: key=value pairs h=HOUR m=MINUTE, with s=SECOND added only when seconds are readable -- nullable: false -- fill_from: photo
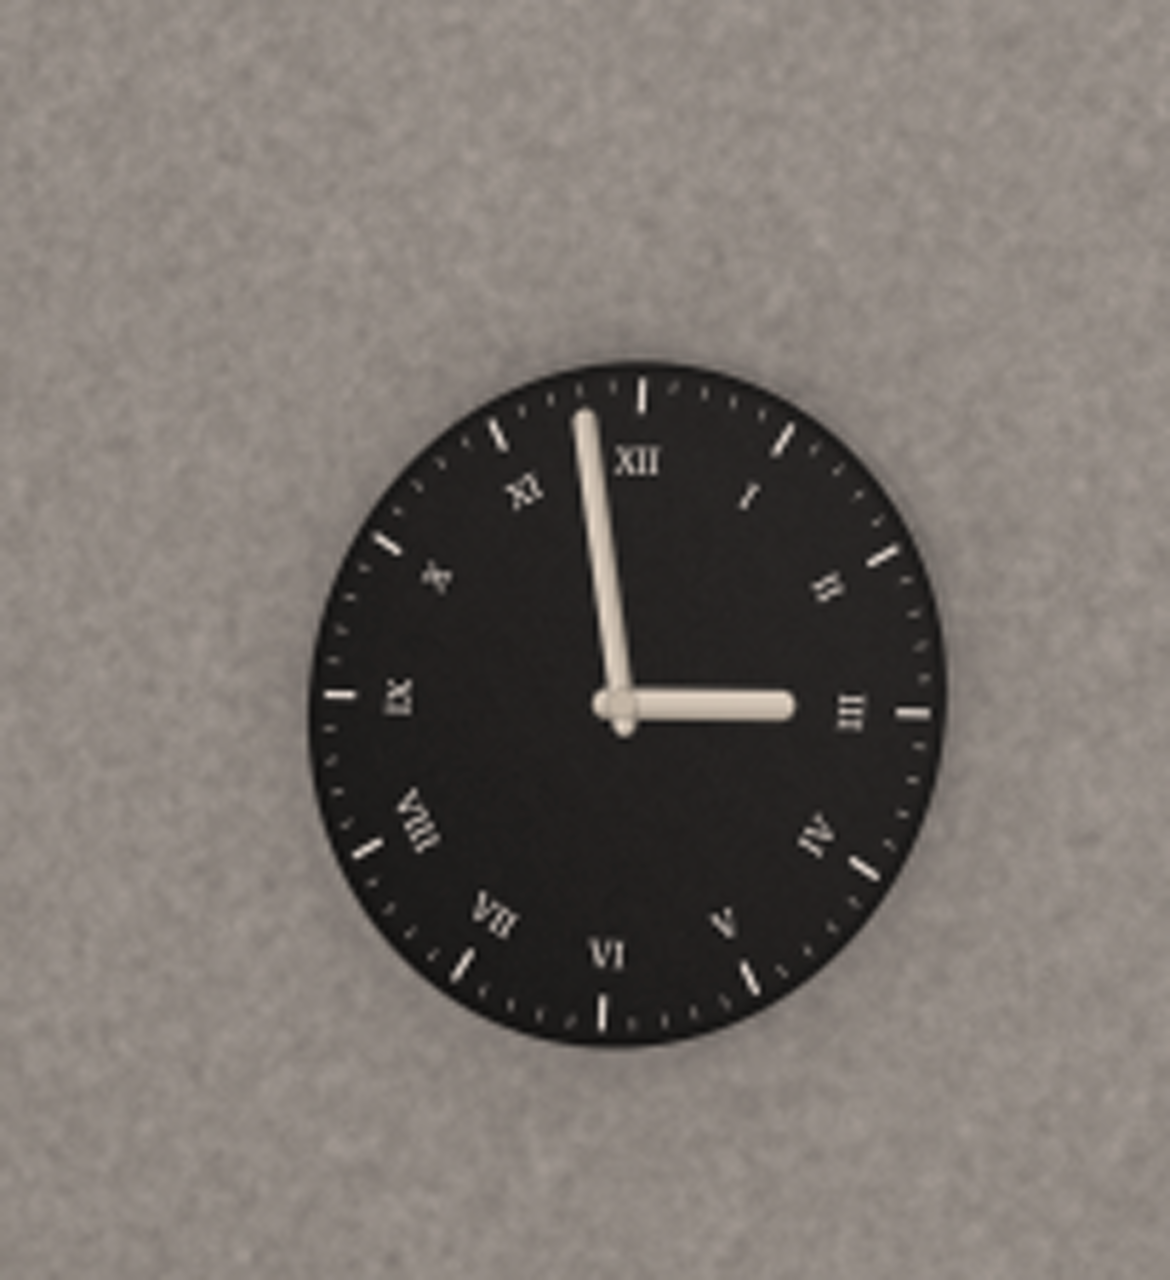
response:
h=2 m=58
